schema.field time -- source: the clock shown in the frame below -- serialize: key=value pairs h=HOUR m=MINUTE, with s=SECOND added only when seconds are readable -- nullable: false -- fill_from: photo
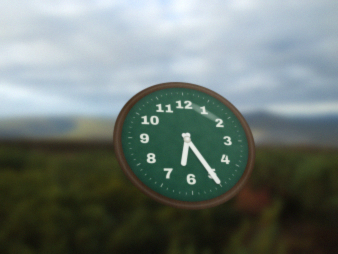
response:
h=6 m=25
